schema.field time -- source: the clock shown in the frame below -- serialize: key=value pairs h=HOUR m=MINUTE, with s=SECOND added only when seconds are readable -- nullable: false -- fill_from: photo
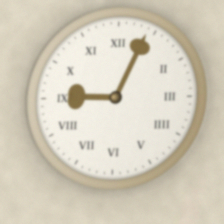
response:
h=9 m=4
